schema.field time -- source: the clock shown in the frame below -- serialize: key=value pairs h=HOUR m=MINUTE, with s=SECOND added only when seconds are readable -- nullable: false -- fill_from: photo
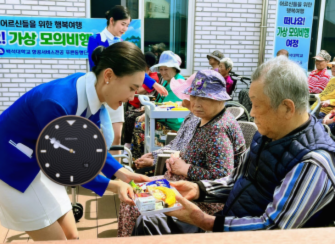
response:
h=9 m=50
